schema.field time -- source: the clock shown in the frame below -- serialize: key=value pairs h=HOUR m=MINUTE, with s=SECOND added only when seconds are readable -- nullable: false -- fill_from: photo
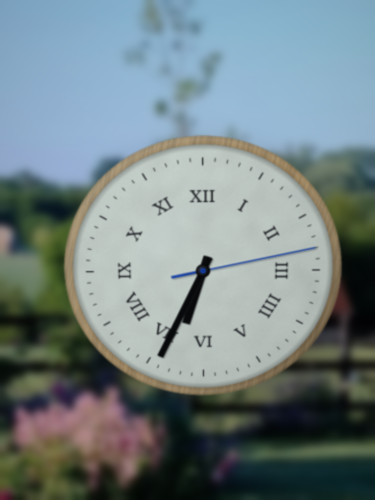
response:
h=6 m=34 s=13
